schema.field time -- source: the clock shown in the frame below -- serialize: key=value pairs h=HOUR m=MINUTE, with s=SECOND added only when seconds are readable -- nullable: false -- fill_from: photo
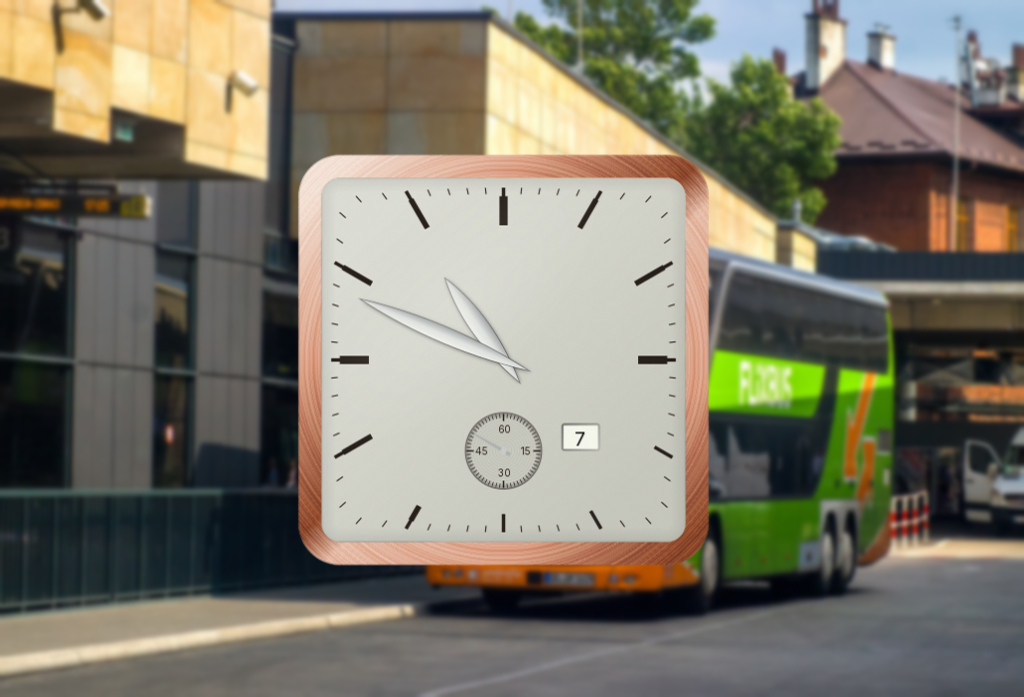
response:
h=10 m=48 s=50
